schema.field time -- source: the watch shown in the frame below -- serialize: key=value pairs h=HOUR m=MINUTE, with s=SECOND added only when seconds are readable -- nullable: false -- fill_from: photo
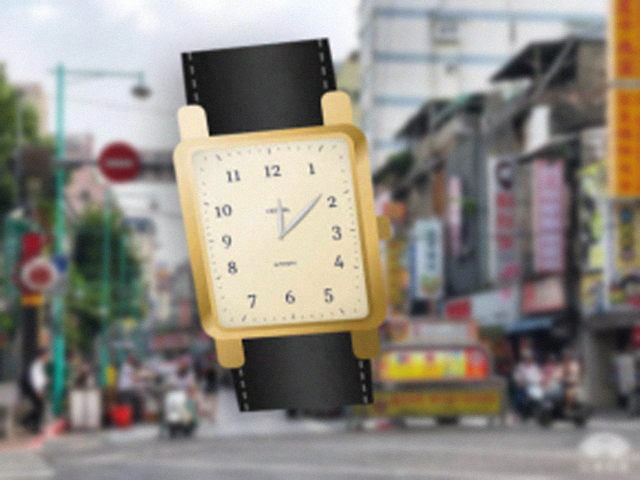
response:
h=12 m=8
